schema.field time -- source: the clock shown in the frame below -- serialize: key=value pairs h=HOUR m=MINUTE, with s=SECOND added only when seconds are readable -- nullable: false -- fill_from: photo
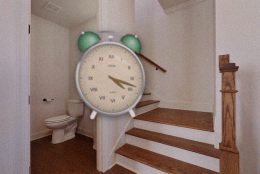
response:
h=4 m=18
